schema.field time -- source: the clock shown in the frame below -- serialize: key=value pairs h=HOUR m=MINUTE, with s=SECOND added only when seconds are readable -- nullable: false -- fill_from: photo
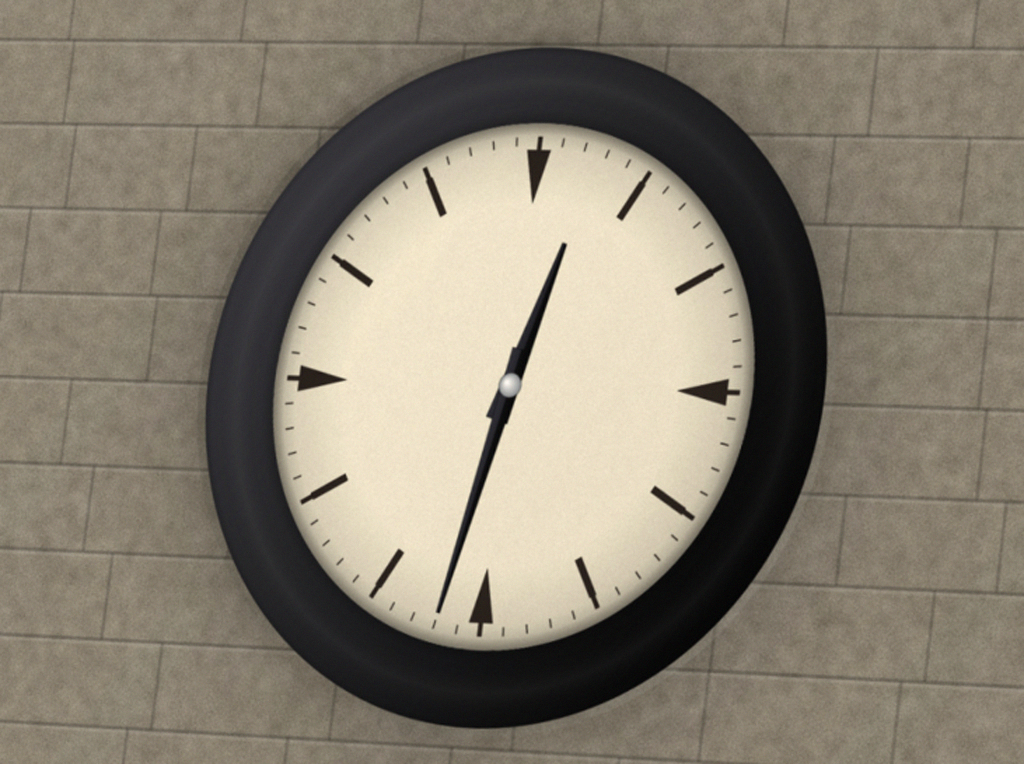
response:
h=12 m=32
